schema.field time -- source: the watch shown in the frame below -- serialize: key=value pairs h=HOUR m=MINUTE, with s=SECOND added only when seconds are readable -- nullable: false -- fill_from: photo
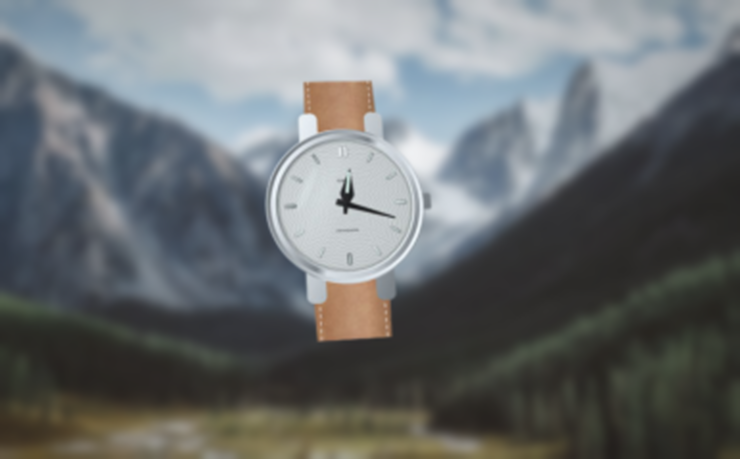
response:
h=12 m=18
